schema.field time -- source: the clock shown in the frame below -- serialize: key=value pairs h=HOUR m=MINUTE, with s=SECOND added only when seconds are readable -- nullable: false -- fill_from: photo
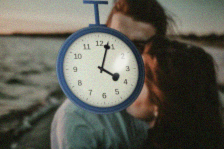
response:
h=4 m=3
